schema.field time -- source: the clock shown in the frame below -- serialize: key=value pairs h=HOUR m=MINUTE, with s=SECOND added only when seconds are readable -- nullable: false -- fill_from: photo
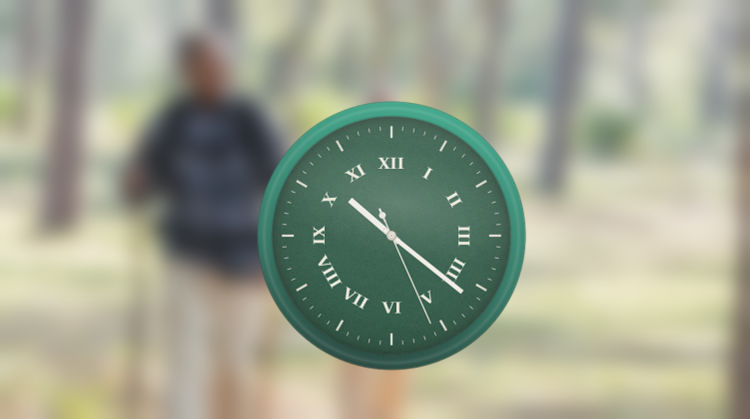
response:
h=10 m=21 s=26
